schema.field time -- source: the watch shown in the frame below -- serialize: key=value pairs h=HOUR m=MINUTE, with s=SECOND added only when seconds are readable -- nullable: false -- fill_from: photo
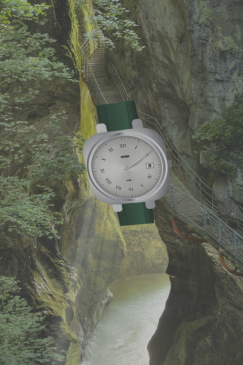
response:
h=2 m=10
